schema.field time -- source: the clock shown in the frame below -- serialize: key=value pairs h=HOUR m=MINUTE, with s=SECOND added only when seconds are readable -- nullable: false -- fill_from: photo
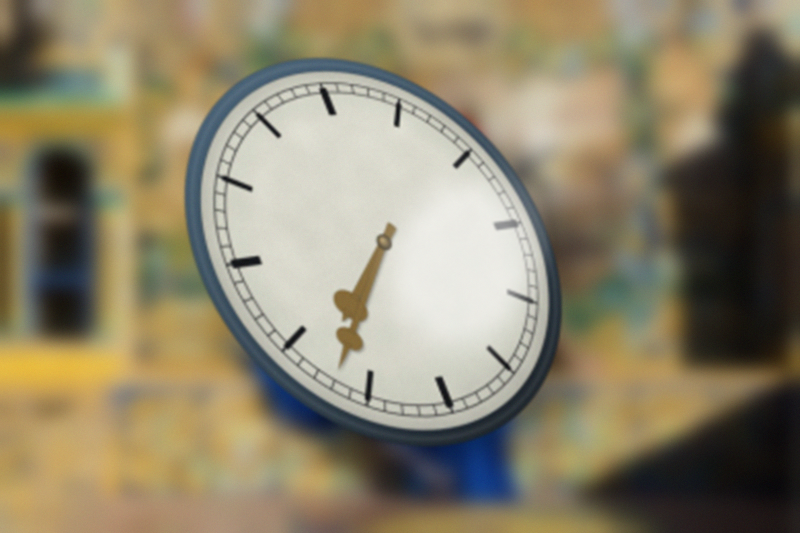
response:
h=7 m=37
